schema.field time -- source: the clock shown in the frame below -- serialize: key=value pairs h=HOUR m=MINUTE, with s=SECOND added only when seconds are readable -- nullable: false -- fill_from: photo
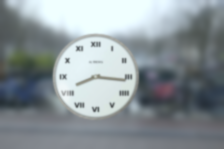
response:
h=8 m=16
